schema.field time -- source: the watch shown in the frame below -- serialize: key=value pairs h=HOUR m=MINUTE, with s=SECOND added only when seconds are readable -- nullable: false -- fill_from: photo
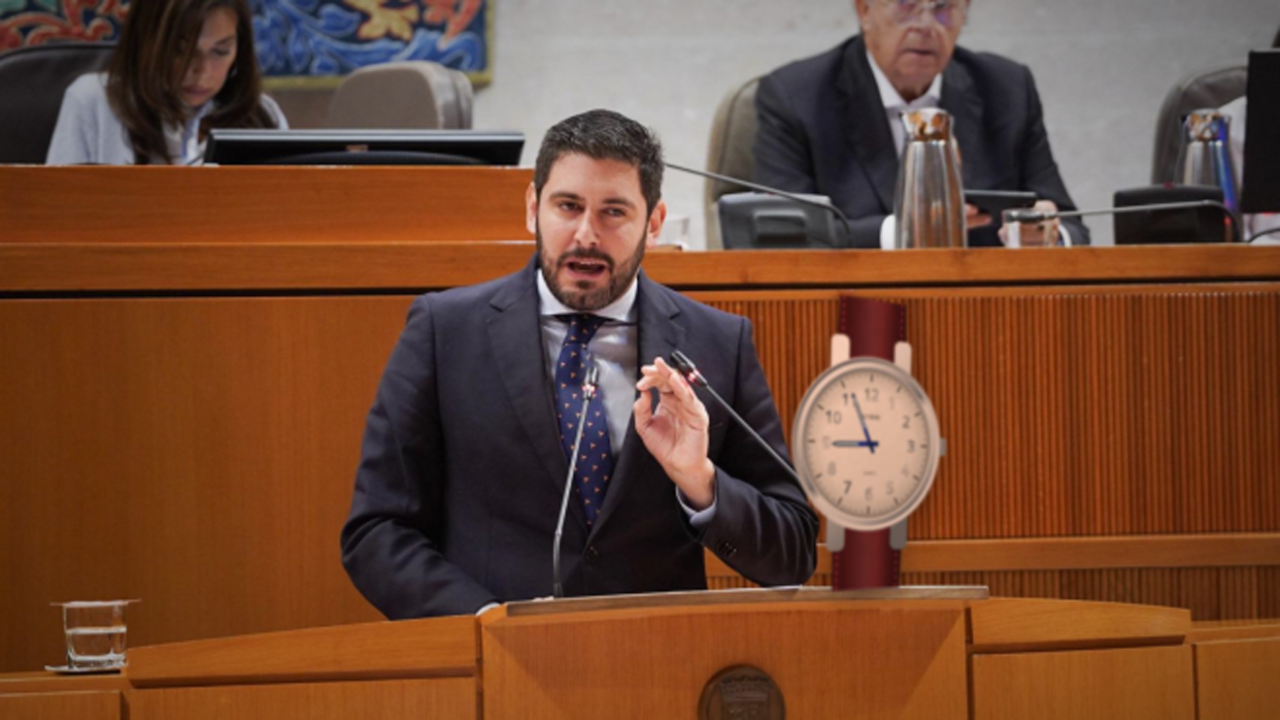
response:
h=8 m=56
